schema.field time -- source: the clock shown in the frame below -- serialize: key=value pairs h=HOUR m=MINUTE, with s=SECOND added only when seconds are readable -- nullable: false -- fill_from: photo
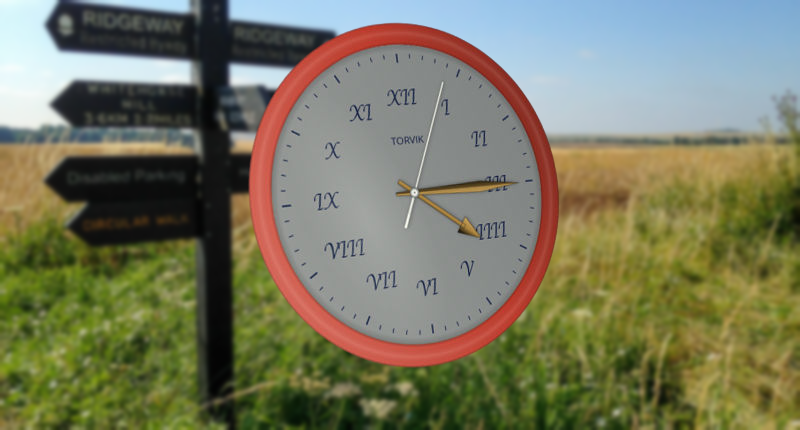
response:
h=4 m=15 s=4
